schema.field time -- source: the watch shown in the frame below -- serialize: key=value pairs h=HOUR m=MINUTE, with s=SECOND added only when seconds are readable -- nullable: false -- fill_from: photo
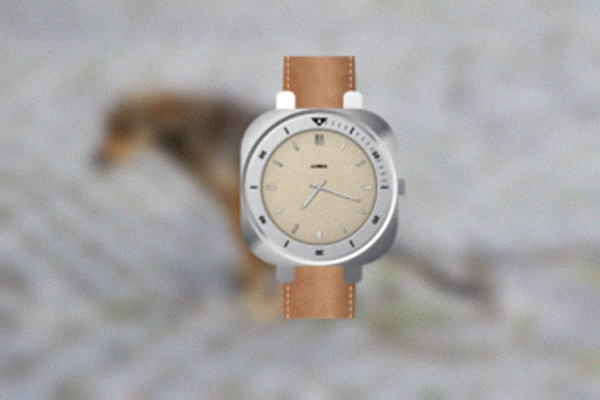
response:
h=7 m=18
